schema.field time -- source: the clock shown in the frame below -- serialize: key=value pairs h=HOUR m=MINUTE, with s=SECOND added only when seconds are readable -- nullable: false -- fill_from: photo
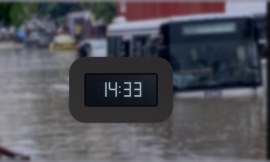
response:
h=14 m=33
